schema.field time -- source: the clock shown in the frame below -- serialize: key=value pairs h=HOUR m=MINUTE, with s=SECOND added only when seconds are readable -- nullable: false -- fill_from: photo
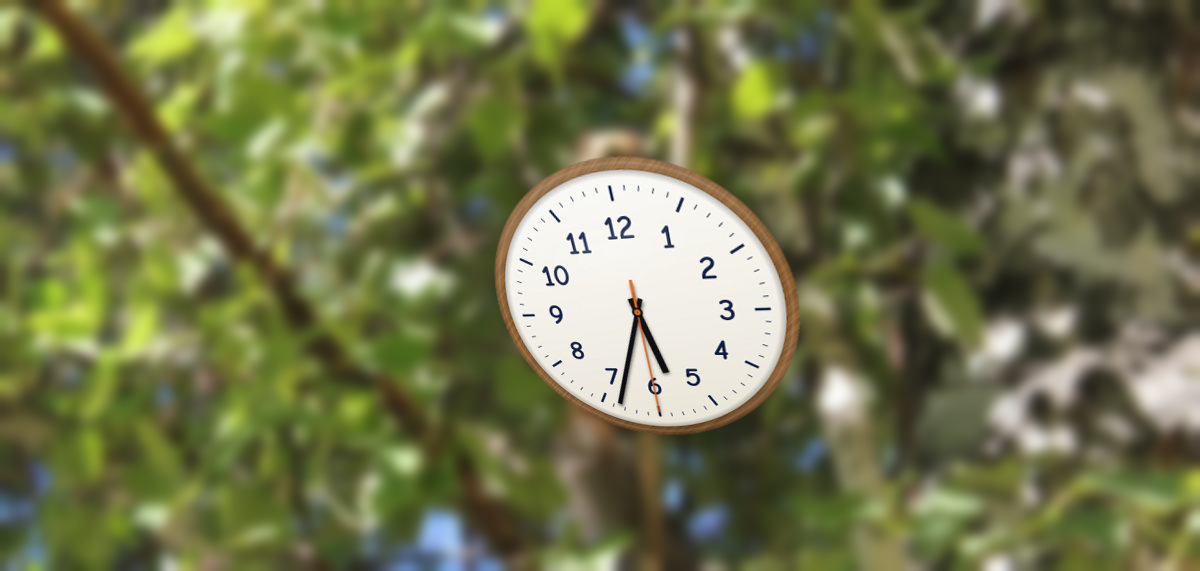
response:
h=5 m=33 s=30
